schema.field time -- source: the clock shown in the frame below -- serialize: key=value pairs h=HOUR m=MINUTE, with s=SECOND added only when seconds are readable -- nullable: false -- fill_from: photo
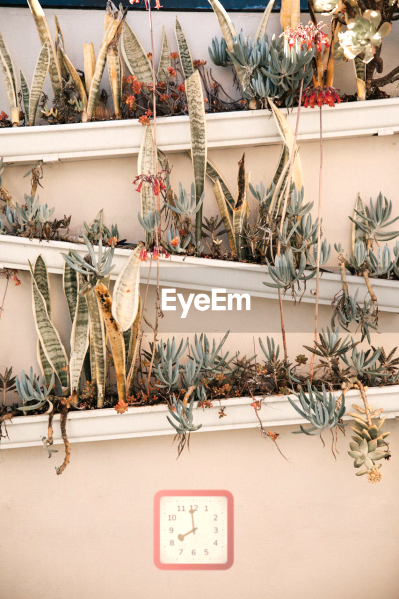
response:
h=7 m=59
